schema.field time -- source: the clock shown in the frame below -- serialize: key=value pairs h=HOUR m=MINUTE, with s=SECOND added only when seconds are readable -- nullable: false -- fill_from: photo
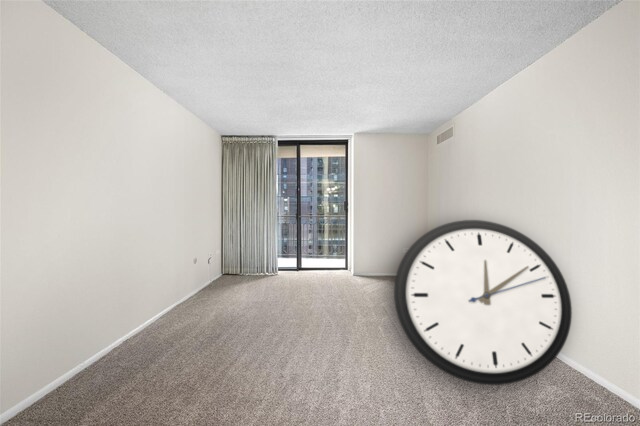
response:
h=12 m=9 s=12
